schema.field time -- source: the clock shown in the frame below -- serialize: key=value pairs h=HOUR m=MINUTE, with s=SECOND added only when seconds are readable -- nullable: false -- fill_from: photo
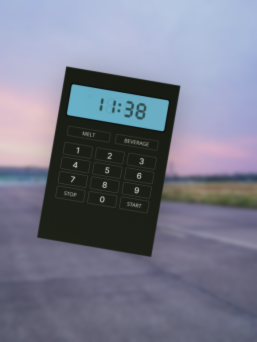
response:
h=11 m=38
